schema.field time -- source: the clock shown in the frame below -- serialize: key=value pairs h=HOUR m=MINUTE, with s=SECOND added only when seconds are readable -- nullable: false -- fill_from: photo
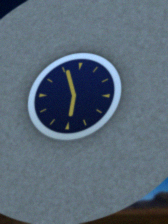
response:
h=5 m=56
